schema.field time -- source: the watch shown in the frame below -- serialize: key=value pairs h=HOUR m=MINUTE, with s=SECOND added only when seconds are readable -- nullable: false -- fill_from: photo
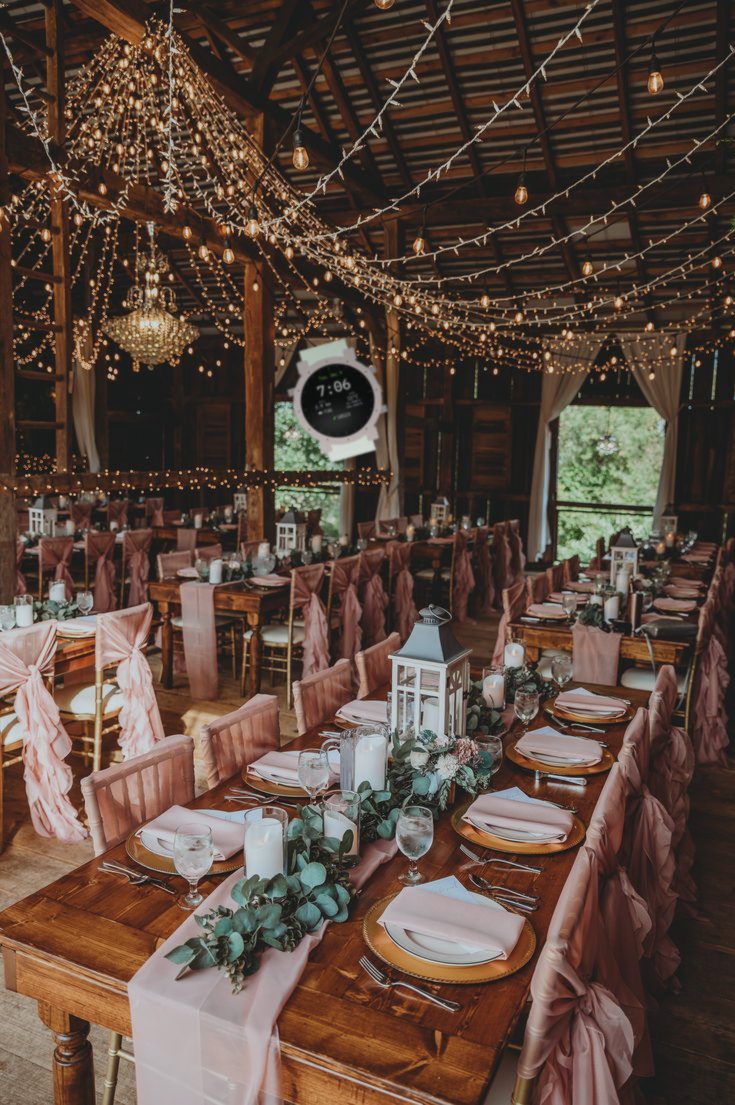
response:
h=7 m=6
